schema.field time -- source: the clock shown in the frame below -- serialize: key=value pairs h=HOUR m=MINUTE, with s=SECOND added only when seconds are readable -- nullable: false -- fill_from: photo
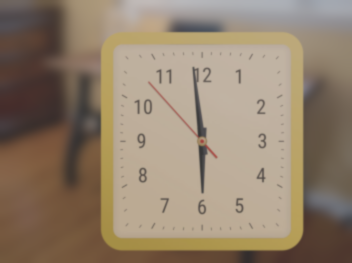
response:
h=5 m=58 s=53
